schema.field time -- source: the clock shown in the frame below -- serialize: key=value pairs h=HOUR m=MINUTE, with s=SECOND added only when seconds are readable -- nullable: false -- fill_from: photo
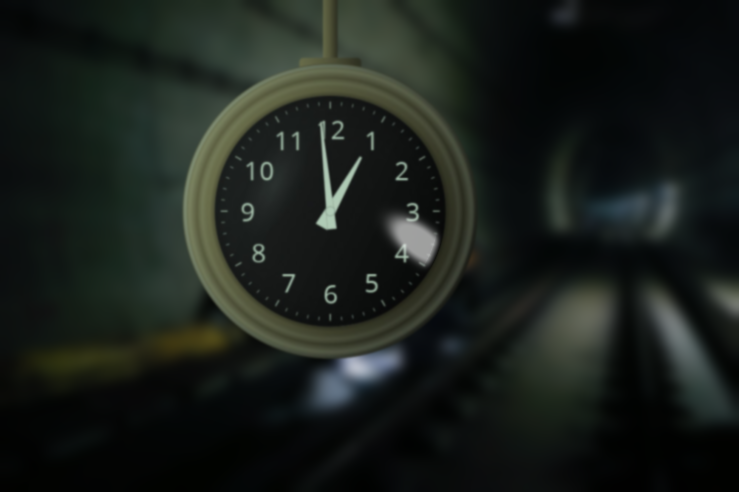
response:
h=12 m=59
